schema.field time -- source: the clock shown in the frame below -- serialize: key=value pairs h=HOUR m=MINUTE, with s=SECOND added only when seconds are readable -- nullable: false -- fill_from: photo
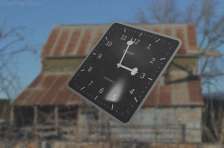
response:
h=2 m=58
